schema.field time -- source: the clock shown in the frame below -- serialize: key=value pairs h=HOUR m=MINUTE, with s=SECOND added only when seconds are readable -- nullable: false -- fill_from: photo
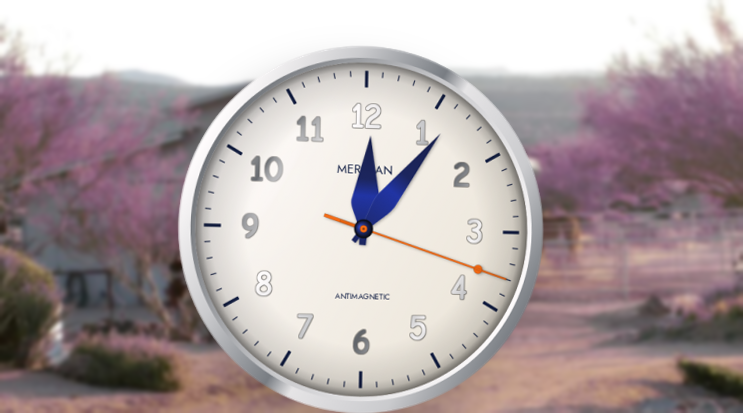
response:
h=12 m=6 s=18
